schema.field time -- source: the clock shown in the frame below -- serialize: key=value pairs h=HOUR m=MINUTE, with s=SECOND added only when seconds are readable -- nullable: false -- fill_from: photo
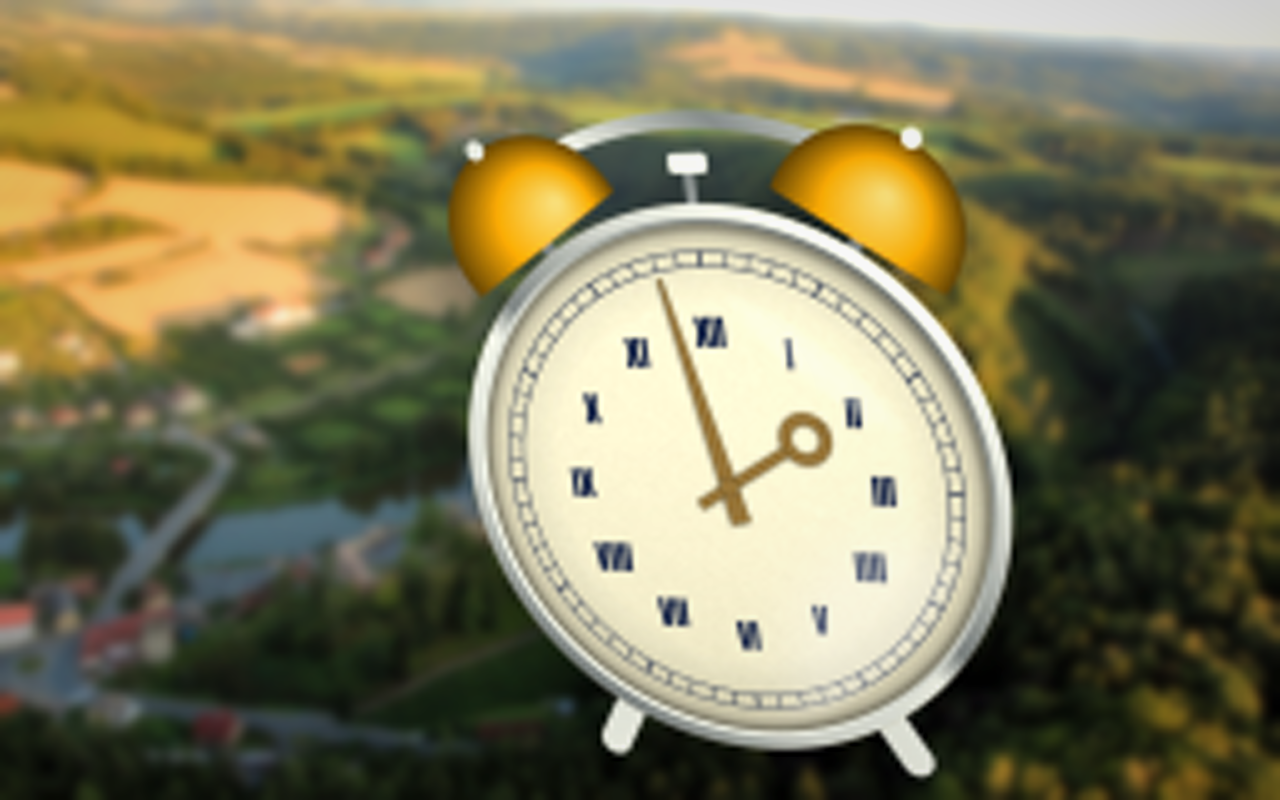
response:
h=1 m=58
